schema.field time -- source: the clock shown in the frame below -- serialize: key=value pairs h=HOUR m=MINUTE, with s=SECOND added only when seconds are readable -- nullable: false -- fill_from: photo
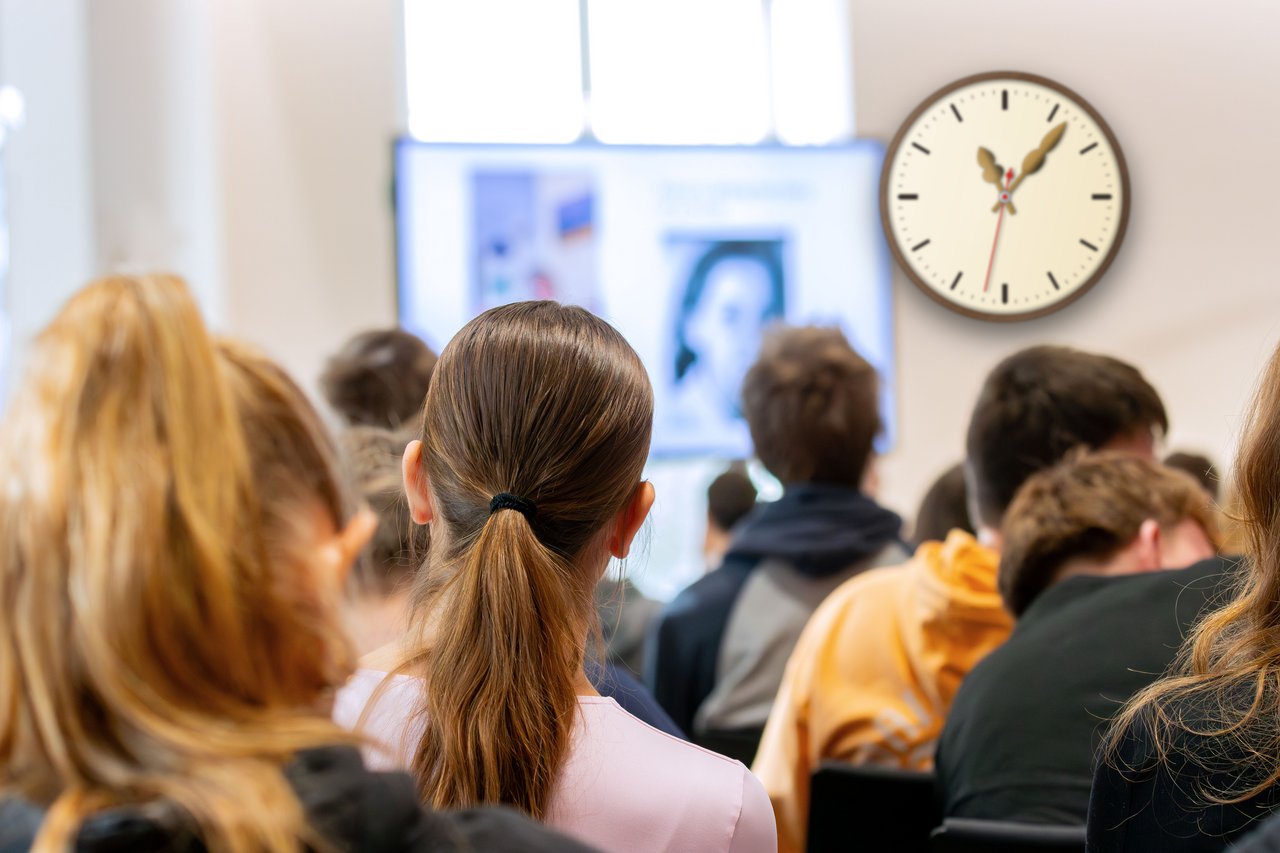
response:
h=11 m=6 s=32
